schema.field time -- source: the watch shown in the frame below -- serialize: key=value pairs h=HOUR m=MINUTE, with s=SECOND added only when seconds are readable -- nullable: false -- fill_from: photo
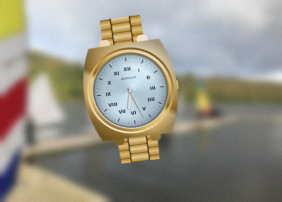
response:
h=6 m=27
